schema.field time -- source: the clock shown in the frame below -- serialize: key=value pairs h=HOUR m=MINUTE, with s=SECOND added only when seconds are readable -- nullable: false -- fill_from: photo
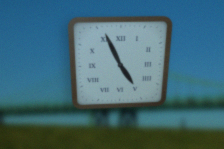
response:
h=4 m=56
